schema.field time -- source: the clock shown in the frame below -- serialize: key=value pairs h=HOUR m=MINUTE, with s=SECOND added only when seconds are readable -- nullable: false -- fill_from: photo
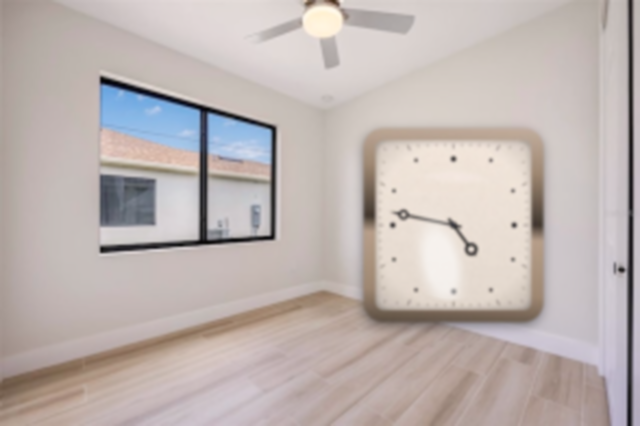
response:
h=4 m=47
